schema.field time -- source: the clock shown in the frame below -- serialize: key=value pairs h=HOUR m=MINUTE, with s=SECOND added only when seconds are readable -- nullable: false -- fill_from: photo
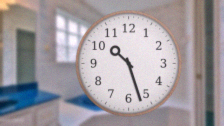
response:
h=10 m=27
